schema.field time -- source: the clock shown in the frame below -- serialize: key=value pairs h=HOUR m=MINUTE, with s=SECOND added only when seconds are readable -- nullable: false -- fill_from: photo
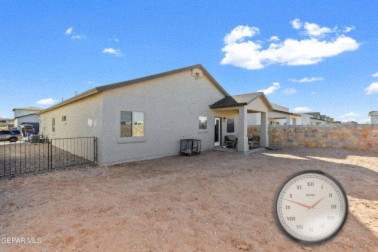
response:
h=1 m=48
